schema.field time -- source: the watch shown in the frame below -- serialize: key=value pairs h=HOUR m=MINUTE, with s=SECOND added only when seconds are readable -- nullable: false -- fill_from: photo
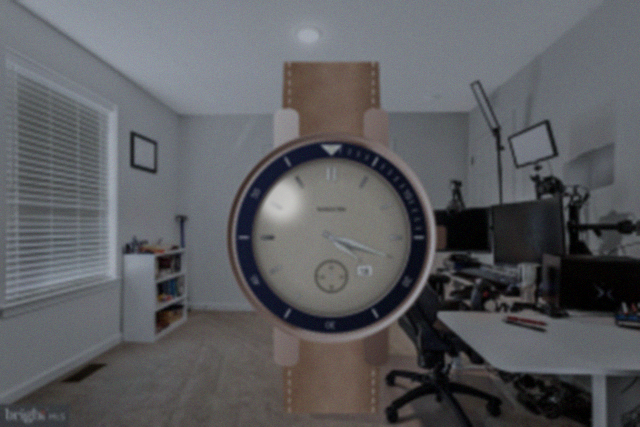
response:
h=4 m=18
